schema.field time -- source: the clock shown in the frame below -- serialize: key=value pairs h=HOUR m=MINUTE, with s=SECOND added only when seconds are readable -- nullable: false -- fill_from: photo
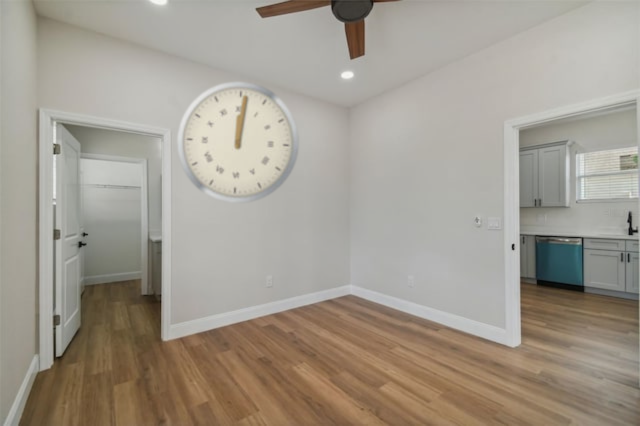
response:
h=12 m=1
